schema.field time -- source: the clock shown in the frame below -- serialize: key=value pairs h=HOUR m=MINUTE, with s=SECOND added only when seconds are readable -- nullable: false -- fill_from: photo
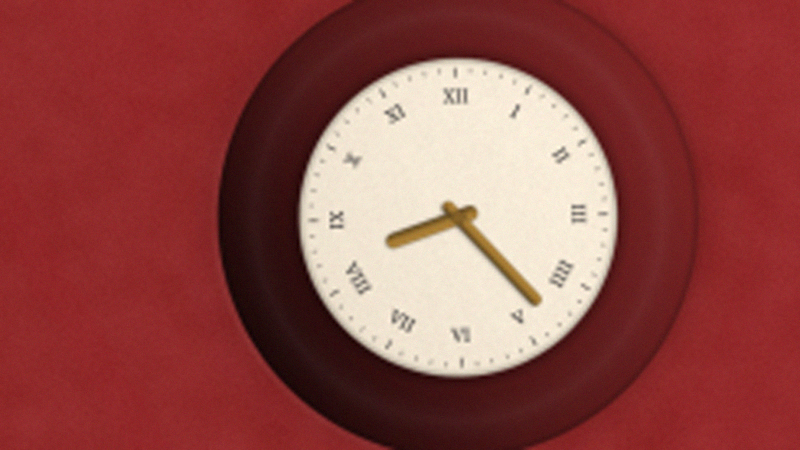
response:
h=8 m=23
